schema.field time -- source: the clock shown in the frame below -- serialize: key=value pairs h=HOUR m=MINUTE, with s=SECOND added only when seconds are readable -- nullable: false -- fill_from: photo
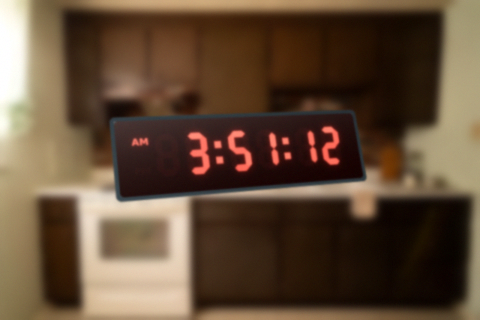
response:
h=3 m=51 s=12
